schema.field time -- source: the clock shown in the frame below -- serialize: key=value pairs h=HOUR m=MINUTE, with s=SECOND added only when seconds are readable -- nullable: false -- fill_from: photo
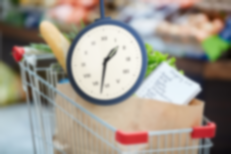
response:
h=1 m=32
